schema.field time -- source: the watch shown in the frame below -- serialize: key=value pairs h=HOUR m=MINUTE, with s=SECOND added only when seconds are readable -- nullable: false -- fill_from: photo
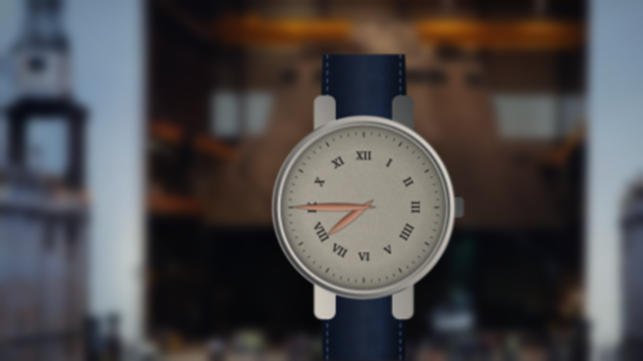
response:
h=7 m=45
